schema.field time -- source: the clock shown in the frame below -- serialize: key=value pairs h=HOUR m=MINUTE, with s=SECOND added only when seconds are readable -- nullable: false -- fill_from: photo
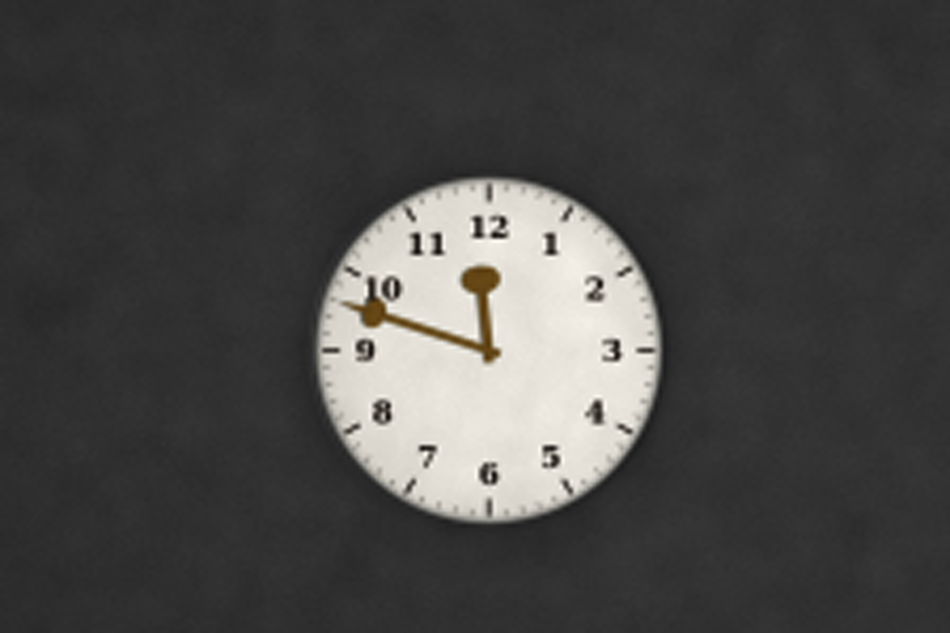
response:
h=11 m=48
